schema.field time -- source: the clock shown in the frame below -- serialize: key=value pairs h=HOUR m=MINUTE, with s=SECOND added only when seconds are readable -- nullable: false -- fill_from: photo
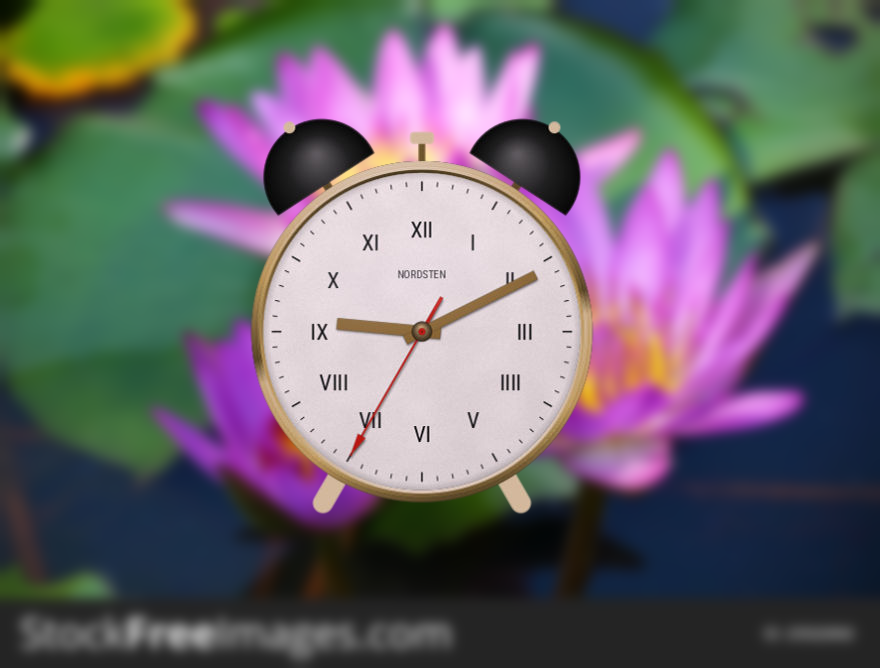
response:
h=9 m=10 s=35
